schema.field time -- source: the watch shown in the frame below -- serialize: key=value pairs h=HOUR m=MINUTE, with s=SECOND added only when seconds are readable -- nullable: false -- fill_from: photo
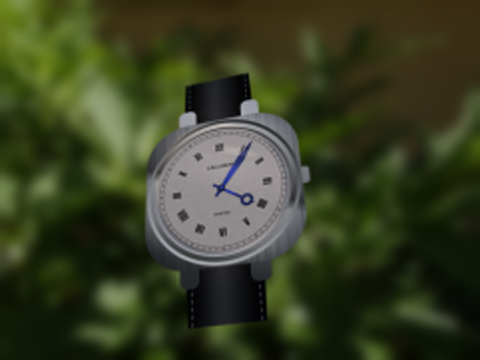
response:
h=4 m=6
